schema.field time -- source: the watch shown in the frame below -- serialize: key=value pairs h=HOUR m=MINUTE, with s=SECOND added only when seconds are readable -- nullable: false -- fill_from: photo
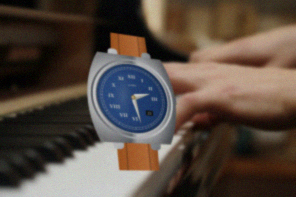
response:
h=2 m=28
